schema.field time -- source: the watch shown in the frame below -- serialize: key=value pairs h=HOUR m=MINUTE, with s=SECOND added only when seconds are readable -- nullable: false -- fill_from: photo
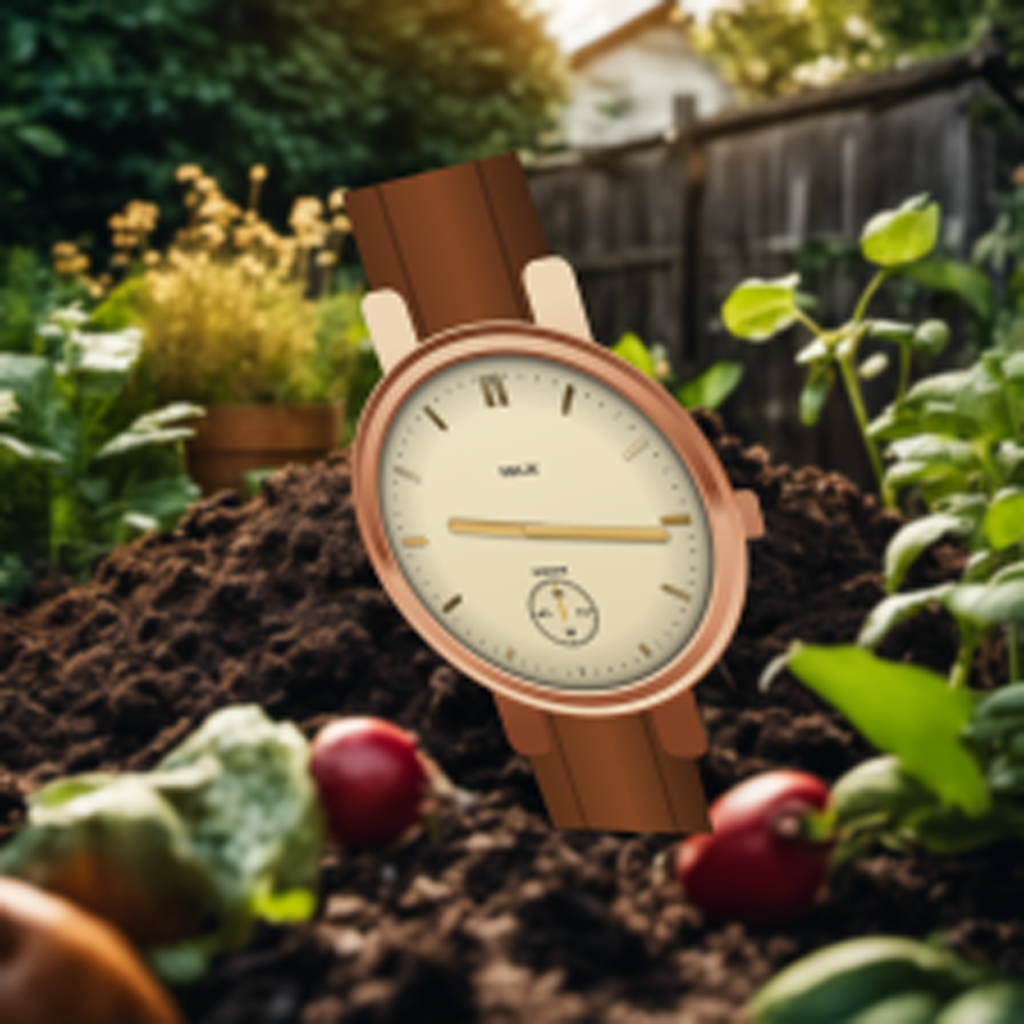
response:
h=9 m=16
